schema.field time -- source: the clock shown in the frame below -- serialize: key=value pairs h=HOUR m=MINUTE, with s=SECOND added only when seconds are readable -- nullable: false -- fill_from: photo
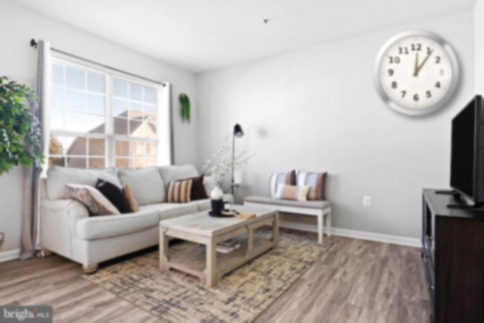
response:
h=12 m=6
